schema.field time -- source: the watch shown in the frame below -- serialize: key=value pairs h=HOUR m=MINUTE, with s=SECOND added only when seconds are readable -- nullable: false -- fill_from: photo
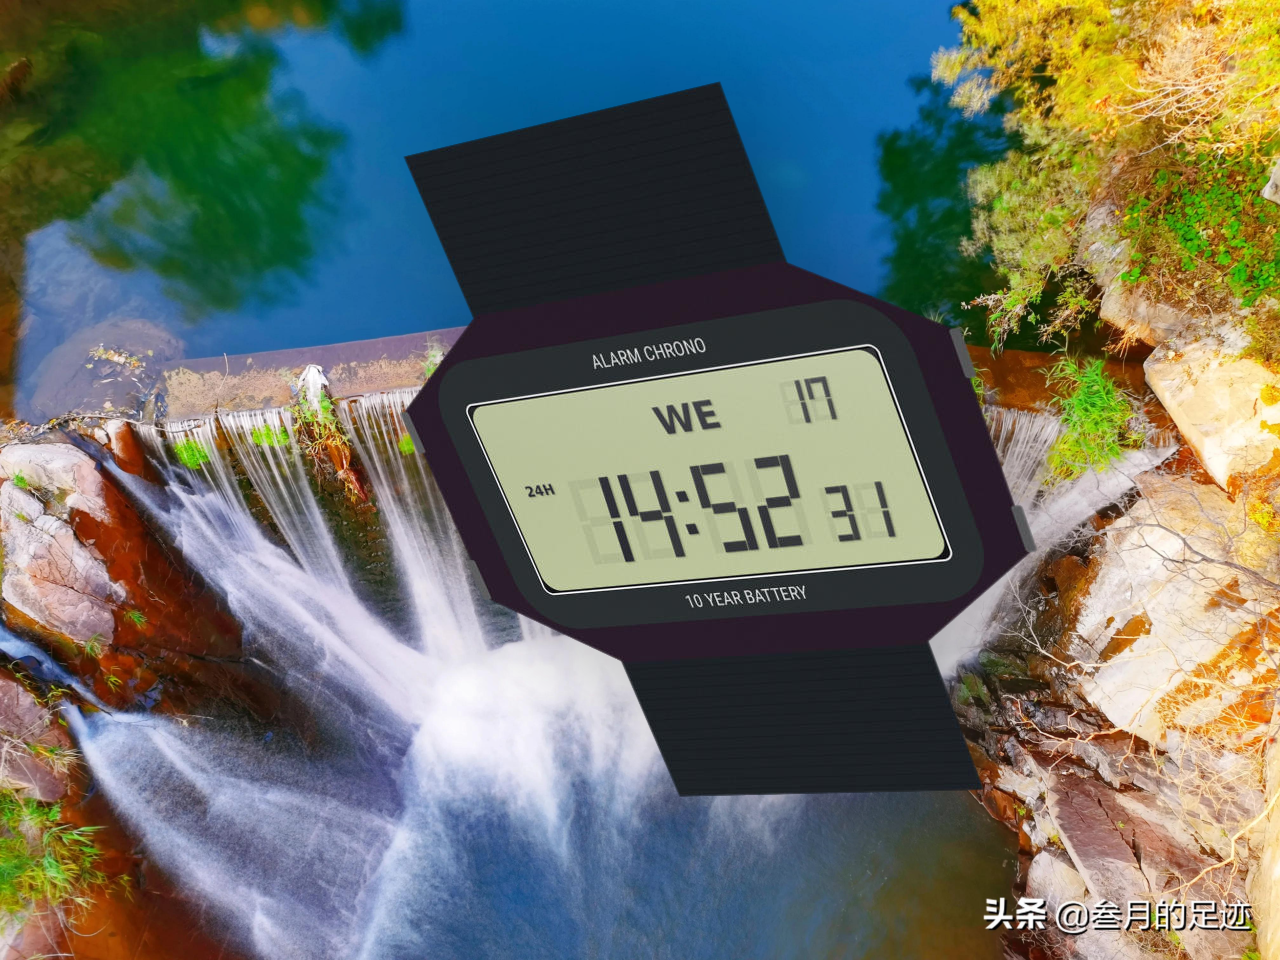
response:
h=14 m=52 s=31
